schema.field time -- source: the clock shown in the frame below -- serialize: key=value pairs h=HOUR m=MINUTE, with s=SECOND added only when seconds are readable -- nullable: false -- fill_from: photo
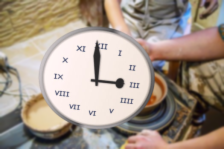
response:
h=2 m=59
